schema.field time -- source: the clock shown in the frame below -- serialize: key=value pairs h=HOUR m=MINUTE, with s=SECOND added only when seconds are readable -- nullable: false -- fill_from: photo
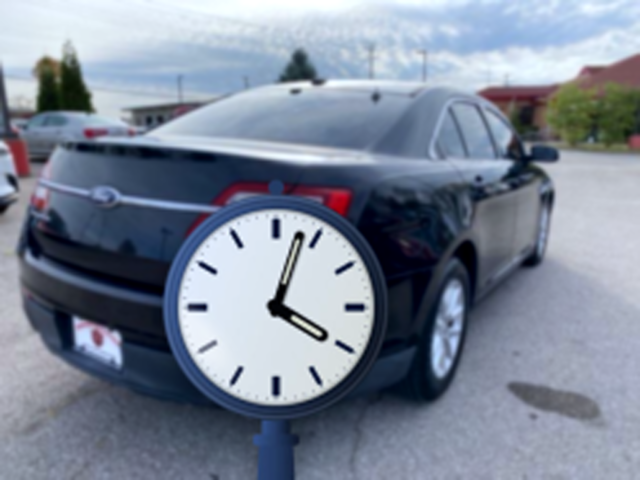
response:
h=4 m=3
